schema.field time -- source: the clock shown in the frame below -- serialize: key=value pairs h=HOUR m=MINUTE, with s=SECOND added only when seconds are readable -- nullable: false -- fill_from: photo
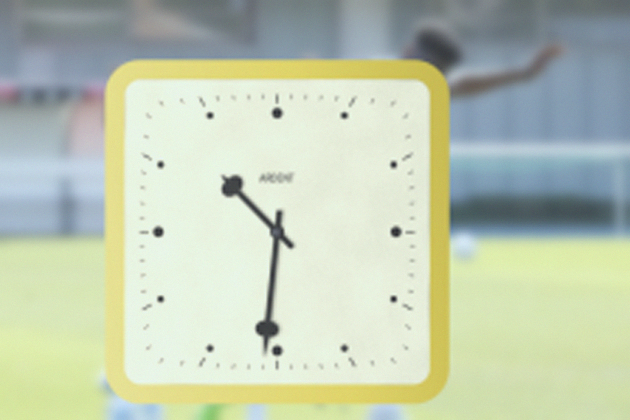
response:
h=10 m=31
